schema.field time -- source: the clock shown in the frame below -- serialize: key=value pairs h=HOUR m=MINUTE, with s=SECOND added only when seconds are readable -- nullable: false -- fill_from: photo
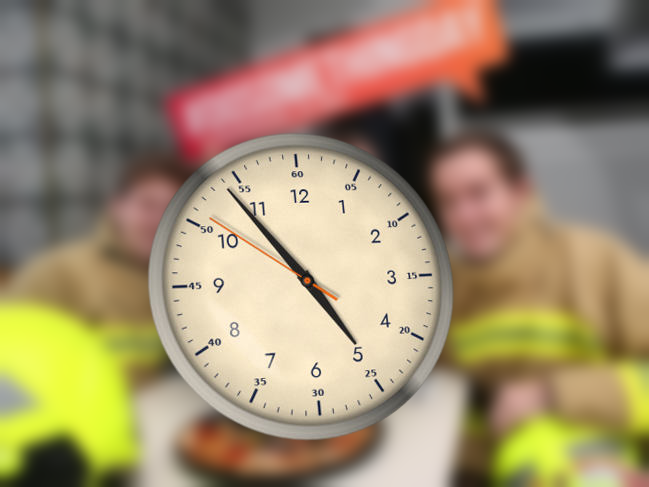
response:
h=4 m=53 s=51
